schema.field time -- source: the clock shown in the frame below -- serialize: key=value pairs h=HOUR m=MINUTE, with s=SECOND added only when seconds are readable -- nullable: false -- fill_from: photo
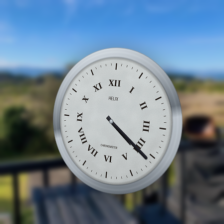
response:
h=4 m=21
